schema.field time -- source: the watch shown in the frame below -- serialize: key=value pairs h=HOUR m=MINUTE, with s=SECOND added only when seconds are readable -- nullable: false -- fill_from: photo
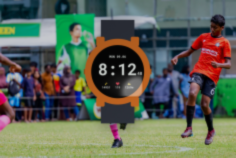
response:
h=8 m=12
